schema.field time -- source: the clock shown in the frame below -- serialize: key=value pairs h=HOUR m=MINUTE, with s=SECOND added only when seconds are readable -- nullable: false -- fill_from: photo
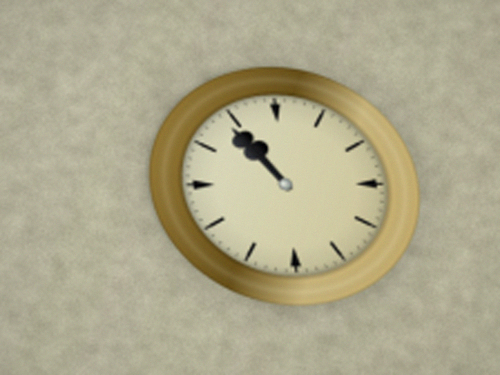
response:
h=10 m=54
